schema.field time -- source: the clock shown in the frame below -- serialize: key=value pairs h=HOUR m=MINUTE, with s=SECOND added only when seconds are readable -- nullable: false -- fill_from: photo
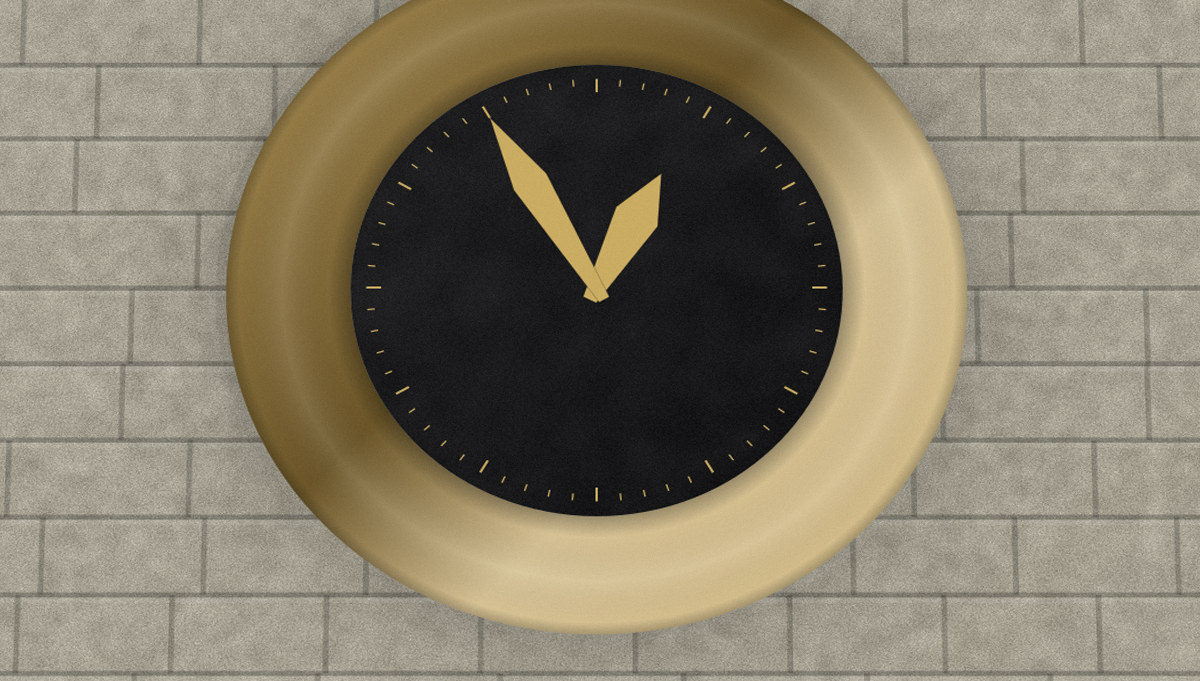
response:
h=12 m=55
